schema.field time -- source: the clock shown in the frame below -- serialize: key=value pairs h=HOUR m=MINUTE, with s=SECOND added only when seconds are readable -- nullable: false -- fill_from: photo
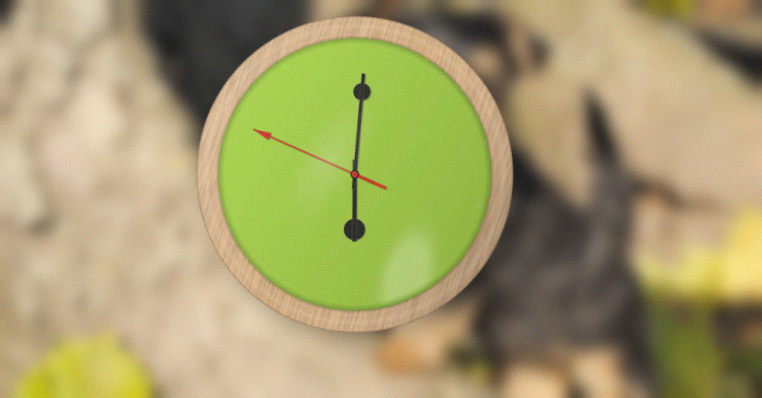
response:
h=6 m=0 s=49
